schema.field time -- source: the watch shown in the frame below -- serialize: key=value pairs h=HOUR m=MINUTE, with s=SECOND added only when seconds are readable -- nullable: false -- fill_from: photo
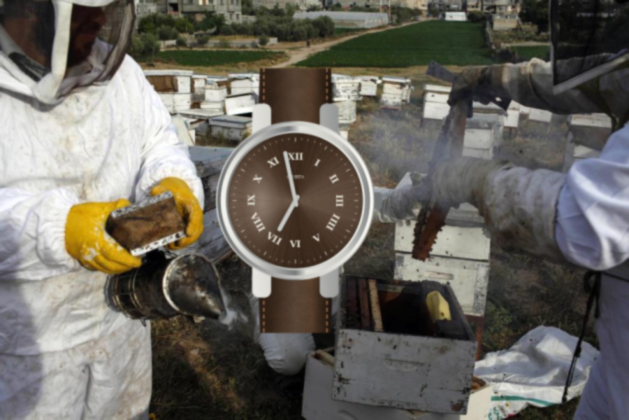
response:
h=6 m=58
